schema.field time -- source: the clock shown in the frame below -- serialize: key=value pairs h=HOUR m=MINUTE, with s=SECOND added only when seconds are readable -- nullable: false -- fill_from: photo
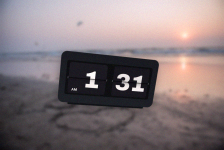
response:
h=1 m=31
